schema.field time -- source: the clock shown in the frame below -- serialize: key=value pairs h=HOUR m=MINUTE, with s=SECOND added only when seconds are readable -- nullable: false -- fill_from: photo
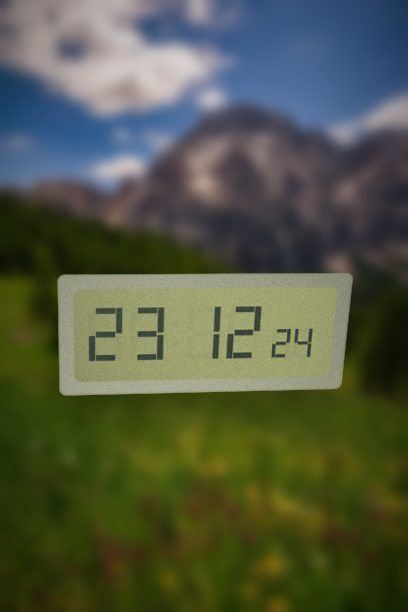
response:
h=23 m=12 s=24
